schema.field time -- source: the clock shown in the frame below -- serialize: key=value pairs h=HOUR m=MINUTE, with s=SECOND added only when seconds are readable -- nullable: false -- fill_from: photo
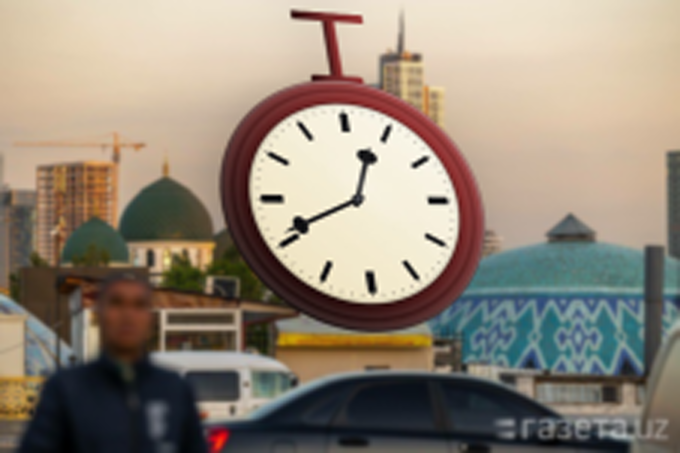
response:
h=12 m=41
